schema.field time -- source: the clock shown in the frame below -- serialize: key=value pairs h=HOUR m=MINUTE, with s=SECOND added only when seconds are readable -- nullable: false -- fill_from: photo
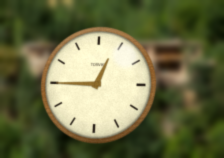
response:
h=12 m=45
